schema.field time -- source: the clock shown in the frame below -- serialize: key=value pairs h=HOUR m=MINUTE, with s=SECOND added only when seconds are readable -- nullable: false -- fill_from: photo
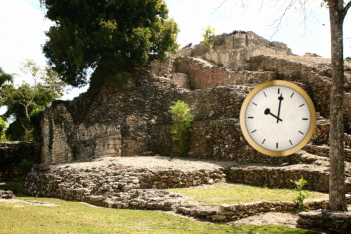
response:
h=10 m=1
